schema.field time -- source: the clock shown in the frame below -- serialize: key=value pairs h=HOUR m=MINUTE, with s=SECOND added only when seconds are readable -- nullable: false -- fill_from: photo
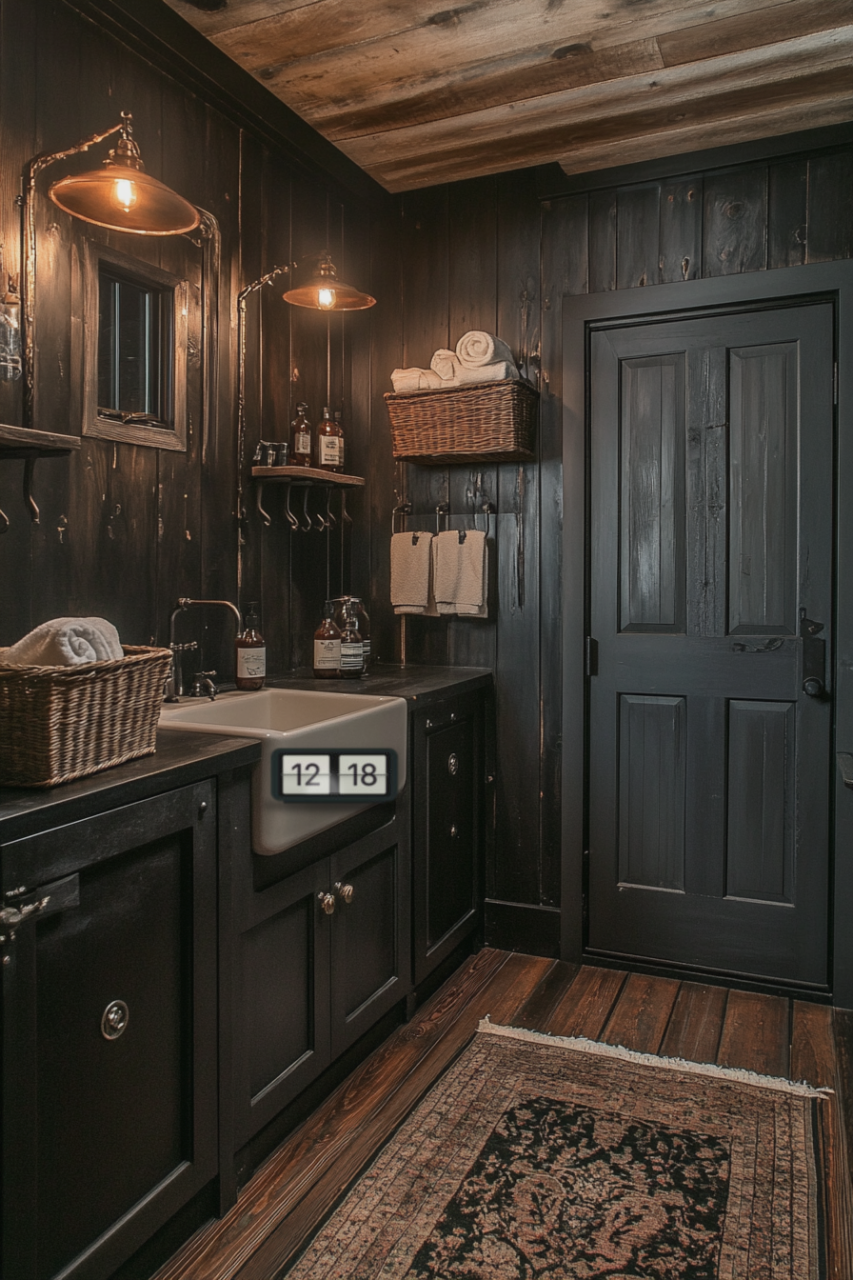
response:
h=12 m=18
